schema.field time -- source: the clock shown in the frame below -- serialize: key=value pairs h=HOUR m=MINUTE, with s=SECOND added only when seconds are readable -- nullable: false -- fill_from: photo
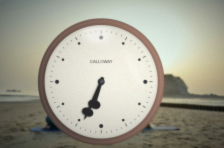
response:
h=6 m=34
